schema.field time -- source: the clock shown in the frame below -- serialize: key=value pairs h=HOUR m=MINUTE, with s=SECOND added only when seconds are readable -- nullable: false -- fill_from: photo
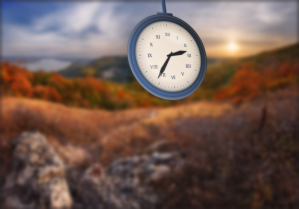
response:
h=2 m=36
